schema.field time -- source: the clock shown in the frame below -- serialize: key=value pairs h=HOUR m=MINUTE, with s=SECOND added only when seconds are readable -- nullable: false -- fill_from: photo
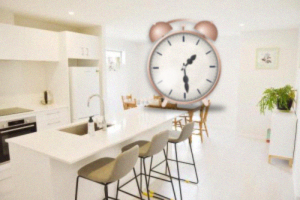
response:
h=1 m=29
